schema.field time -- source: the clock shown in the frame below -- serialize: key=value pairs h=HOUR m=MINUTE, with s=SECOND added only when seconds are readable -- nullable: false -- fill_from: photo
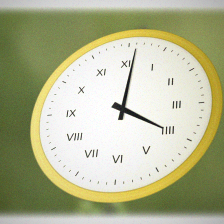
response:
h=4 m=1
